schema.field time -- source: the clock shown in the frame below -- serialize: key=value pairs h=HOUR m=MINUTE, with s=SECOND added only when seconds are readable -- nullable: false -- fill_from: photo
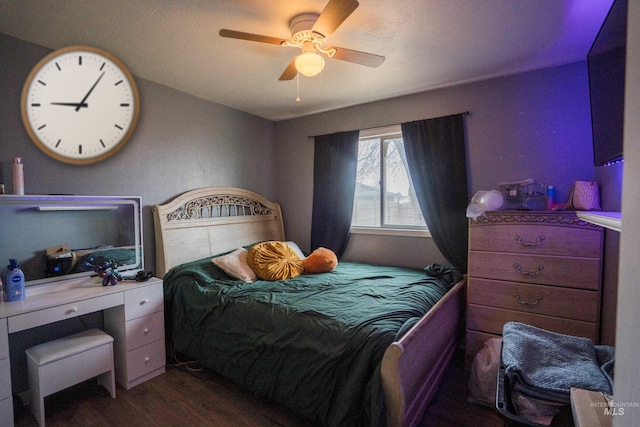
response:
h=9 m=6
